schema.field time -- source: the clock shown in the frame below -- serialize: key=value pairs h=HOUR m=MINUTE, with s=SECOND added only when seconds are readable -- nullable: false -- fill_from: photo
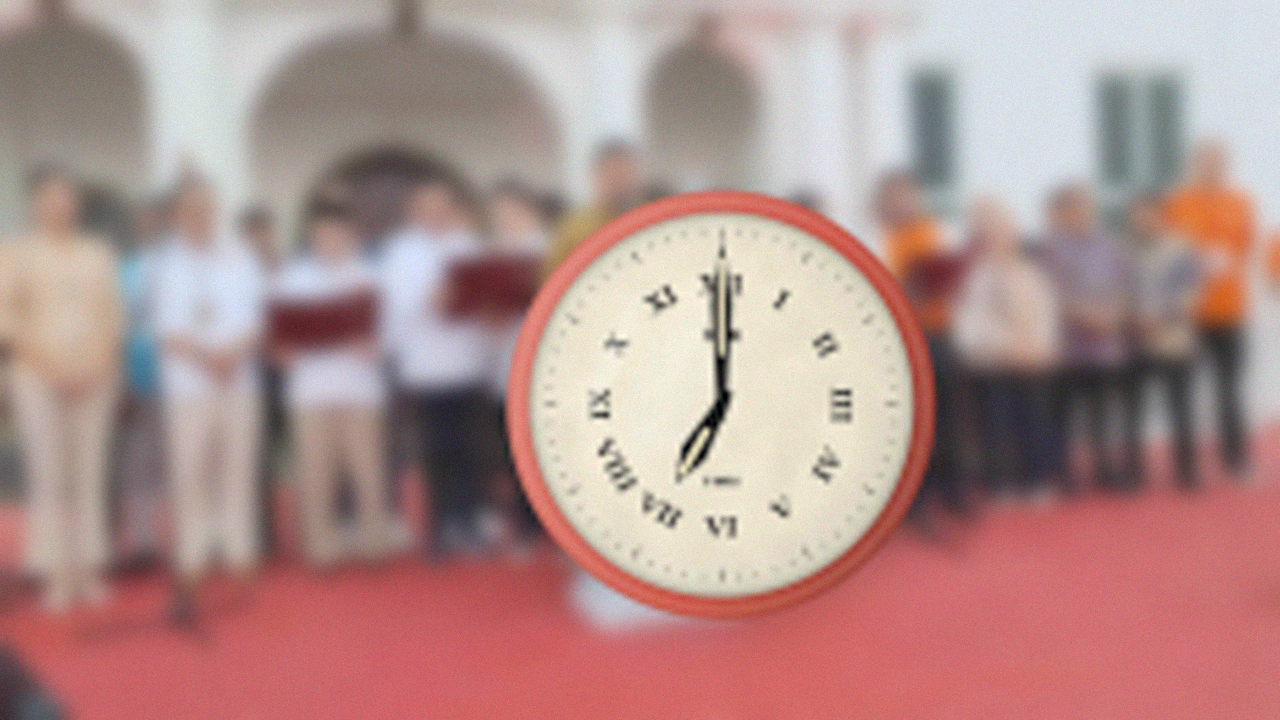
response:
h=7 m=0
